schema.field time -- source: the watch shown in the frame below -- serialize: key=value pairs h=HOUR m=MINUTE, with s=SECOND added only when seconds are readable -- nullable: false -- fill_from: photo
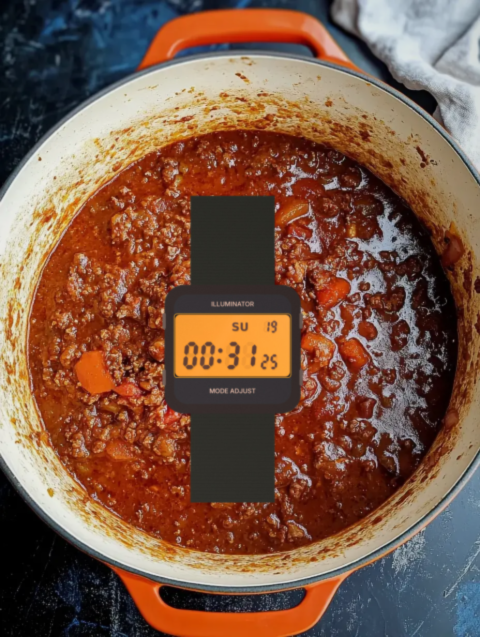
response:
h=0 m=31 s=25
